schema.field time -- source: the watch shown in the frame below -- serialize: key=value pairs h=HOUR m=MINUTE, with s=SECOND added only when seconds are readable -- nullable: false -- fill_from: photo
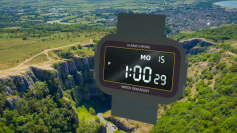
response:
h=1 m=0 s=29
